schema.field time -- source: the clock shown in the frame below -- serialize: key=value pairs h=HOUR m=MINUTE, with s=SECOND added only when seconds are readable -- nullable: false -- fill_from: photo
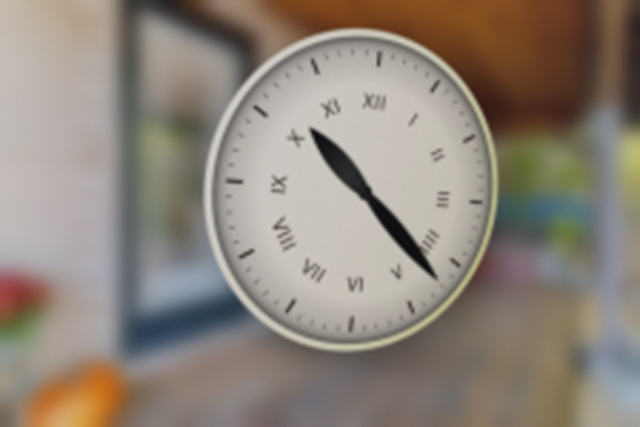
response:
h=10 m=22
